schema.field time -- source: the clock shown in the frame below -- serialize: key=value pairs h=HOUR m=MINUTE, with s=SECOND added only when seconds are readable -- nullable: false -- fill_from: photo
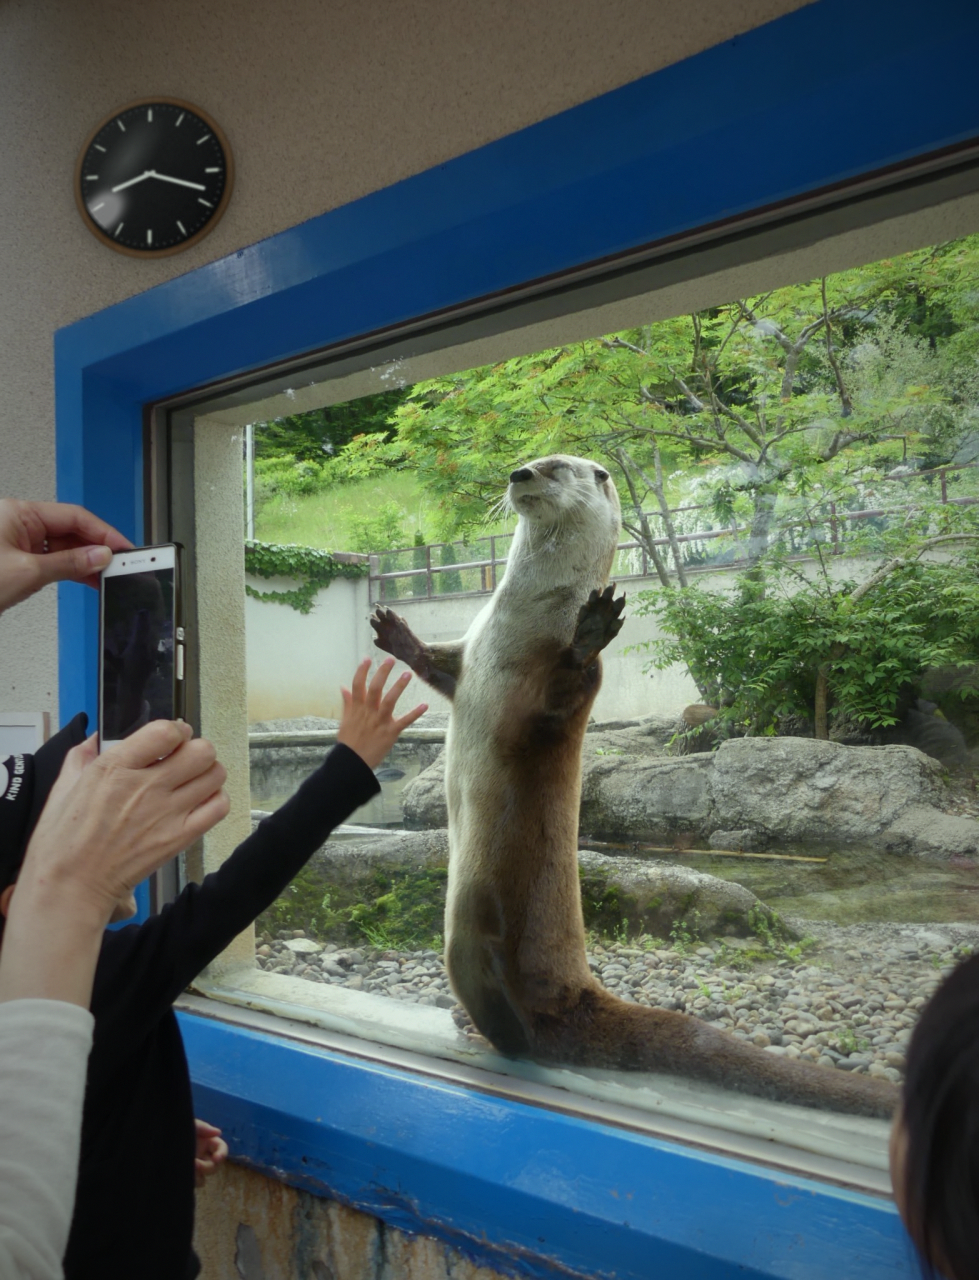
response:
h=8 m=18
